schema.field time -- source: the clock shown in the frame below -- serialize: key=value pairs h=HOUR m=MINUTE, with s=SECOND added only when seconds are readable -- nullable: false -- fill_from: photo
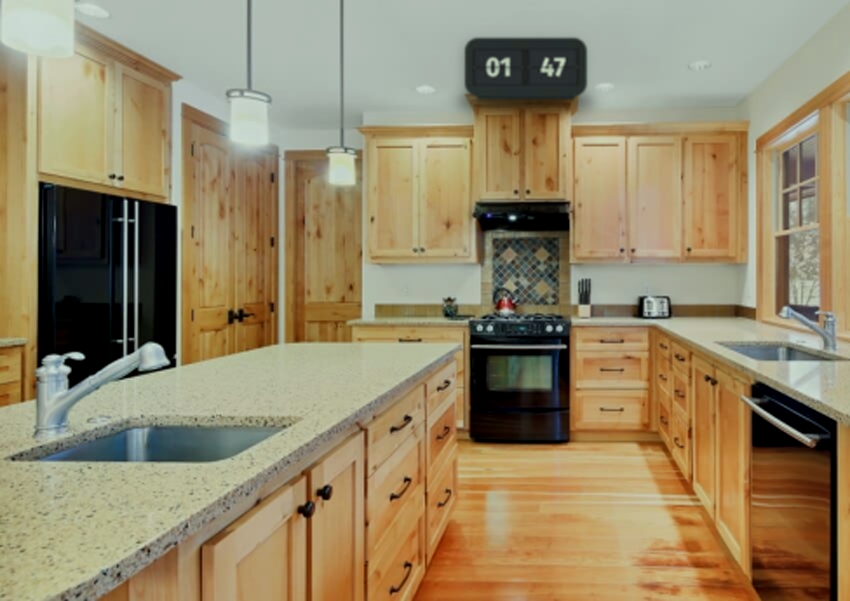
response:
h=1 m=47
